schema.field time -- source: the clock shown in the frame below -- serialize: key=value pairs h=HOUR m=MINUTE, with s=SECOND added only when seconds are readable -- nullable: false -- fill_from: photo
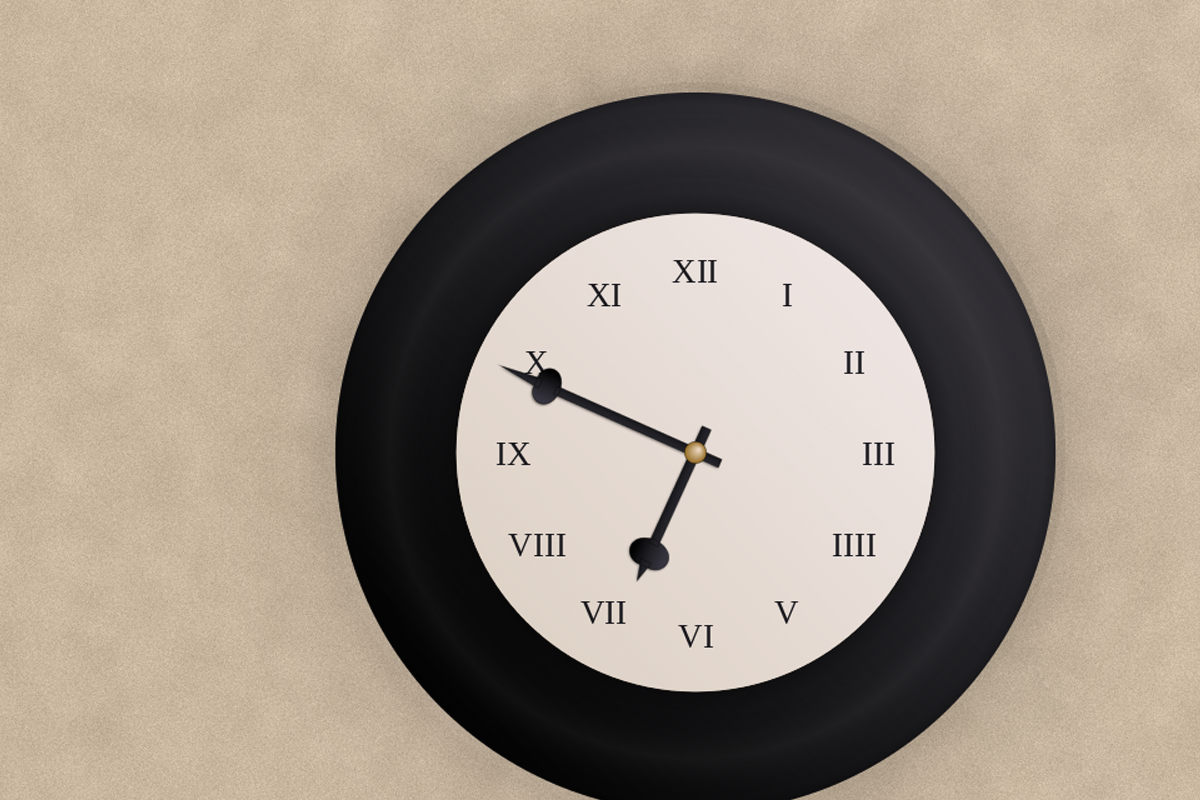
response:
h=6 m=49
